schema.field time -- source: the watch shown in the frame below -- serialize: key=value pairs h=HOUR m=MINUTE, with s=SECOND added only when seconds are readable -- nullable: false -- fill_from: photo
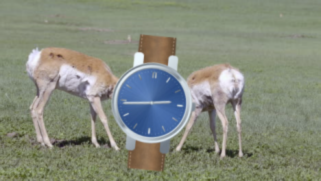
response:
h=2 m=44
